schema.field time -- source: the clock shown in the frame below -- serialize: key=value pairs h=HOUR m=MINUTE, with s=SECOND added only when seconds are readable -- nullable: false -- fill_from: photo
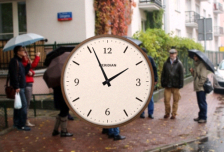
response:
h=1 m=56
